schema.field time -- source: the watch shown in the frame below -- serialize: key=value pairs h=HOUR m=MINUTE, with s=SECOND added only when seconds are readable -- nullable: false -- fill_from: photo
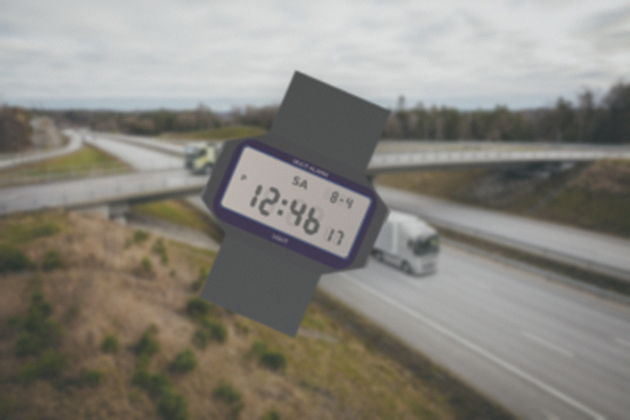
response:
h=12 m=46 s=17
